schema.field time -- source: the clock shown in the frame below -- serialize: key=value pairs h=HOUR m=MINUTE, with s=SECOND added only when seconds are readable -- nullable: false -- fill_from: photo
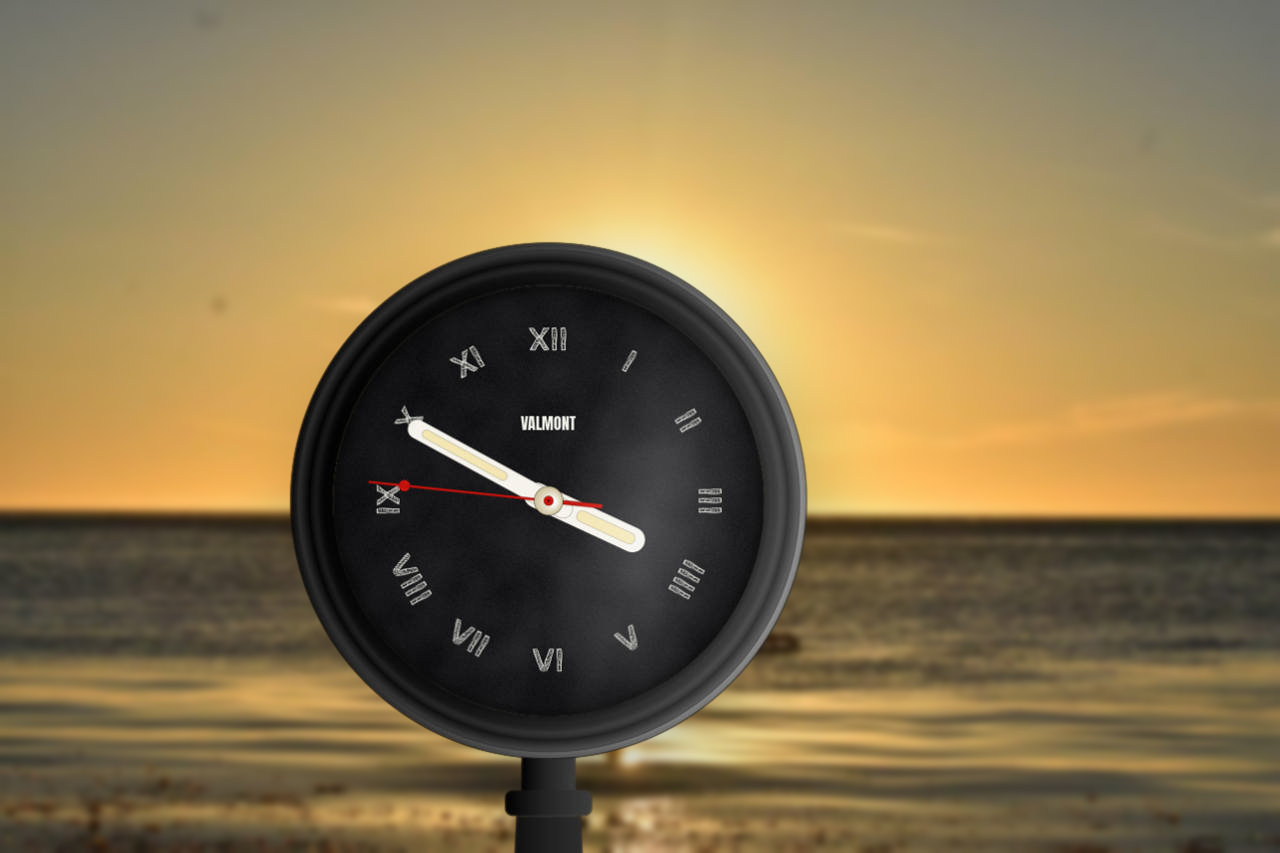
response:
h=3 m=49 s=46
